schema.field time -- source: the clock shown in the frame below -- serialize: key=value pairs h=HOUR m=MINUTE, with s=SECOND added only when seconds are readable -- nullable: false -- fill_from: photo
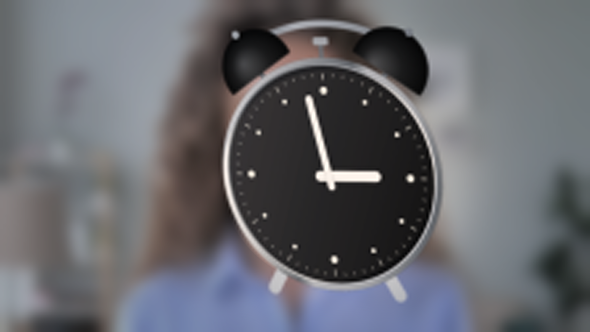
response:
h=2 m=58
